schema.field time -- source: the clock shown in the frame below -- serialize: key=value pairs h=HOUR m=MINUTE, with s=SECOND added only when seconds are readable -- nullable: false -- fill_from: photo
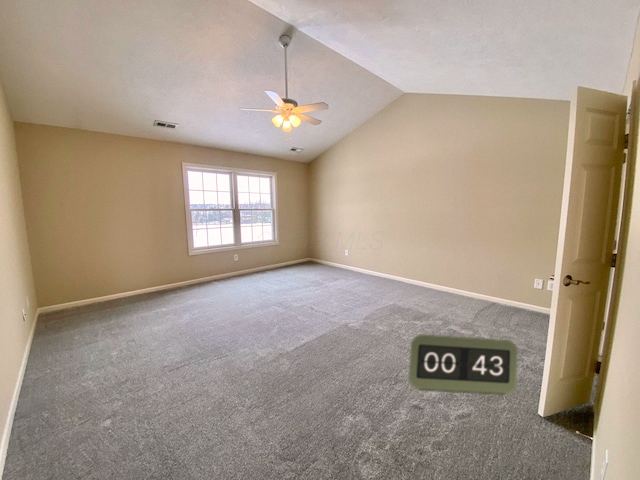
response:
h=0 m=43
